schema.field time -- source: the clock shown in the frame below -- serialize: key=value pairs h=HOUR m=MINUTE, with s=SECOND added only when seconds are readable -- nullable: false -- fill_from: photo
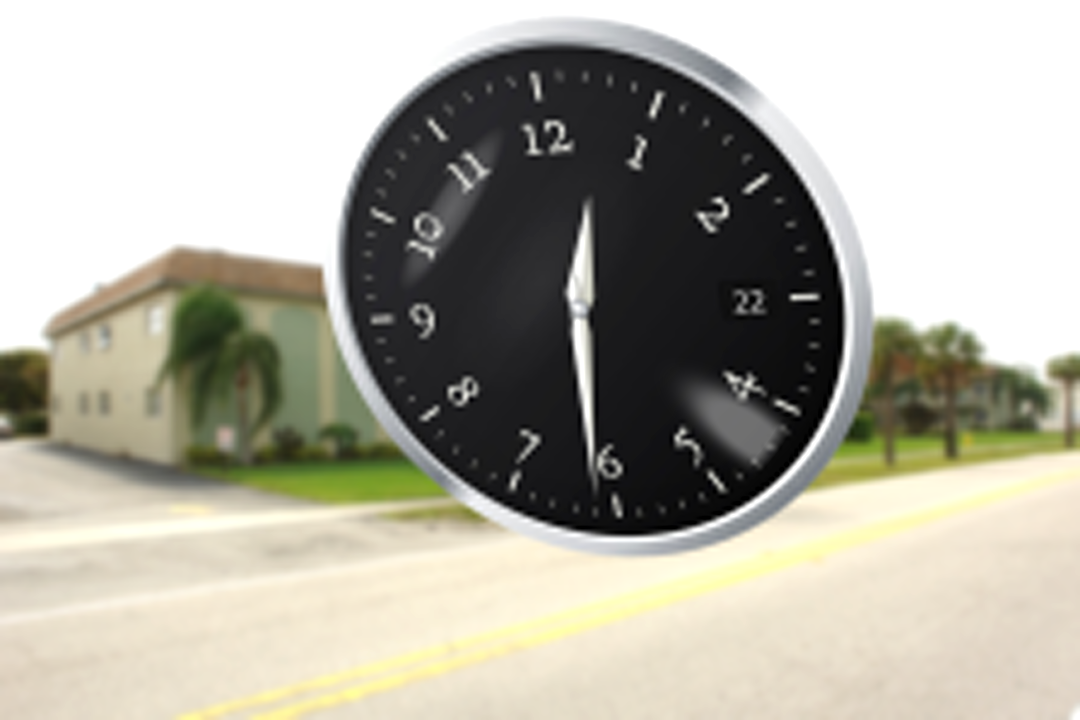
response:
h=12 m=31
